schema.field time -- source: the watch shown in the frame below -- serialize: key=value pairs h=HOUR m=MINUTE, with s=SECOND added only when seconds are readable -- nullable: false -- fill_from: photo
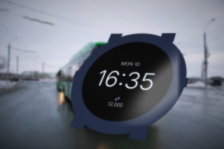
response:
h=16 m=35
